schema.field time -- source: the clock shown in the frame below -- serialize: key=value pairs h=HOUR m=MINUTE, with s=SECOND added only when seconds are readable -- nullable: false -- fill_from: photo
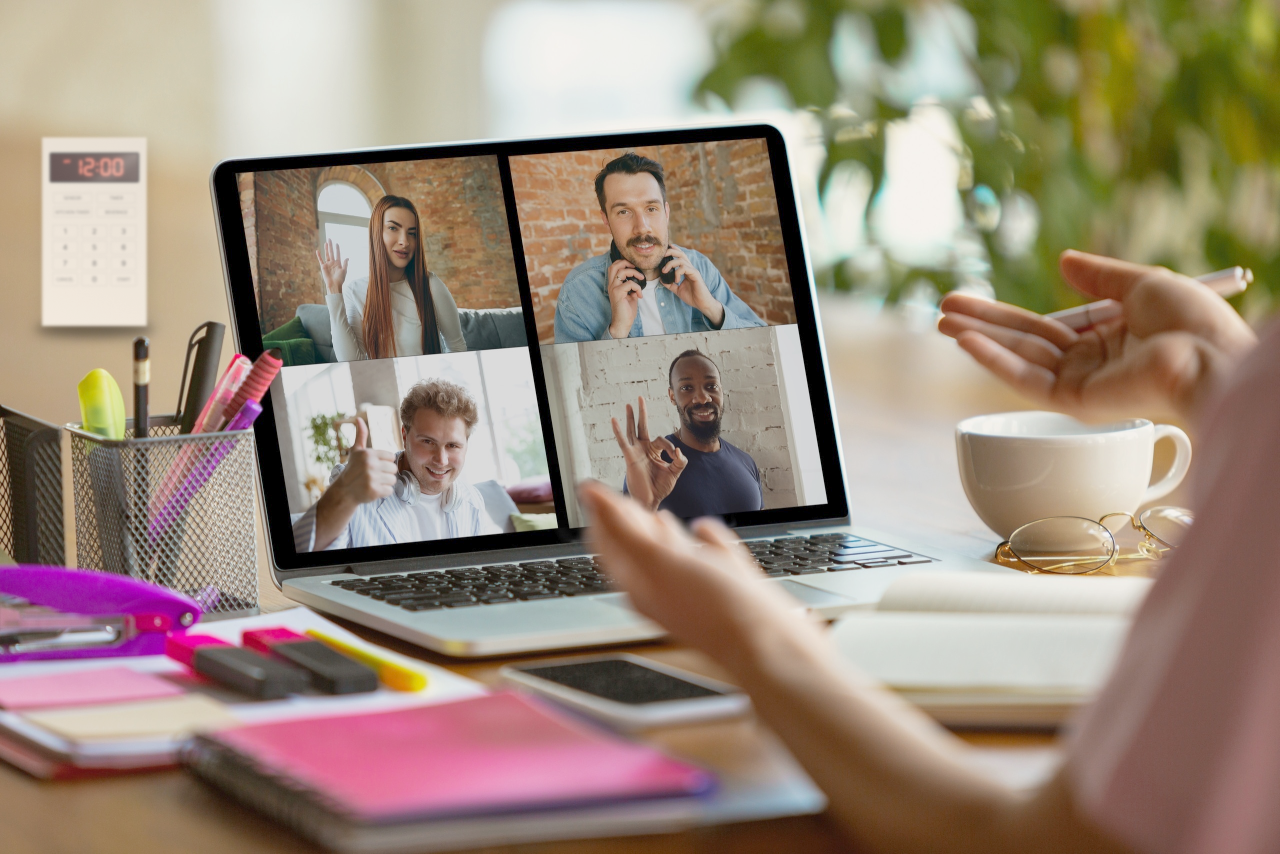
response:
h=12 m=0
